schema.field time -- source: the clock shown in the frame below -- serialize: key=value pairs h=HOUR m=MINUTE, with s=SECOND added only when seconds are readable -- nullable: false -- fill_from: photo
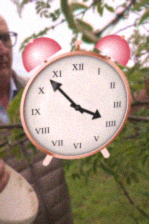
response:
h=3 m=53
